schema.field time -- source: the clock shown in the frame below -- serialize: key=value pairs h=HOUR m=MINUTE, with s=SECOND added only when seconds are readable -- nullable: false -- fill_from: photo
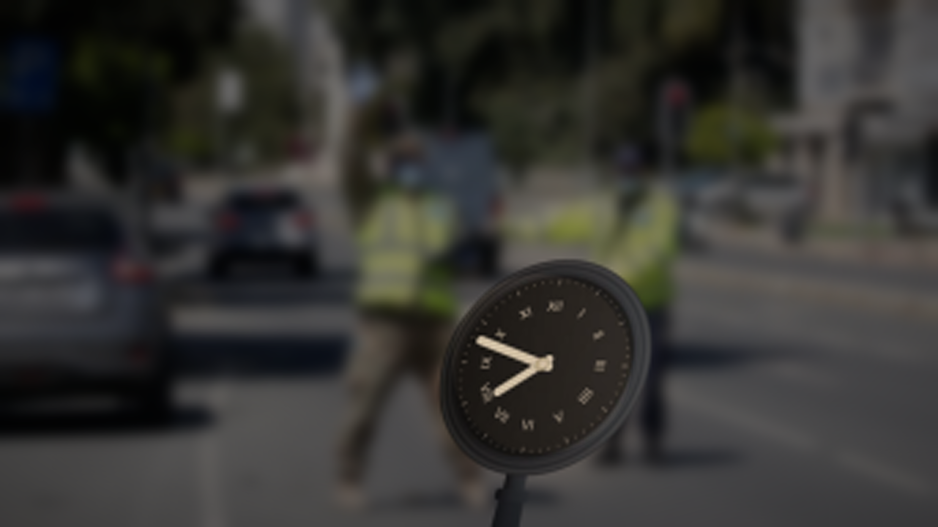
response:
h=7 m=48
